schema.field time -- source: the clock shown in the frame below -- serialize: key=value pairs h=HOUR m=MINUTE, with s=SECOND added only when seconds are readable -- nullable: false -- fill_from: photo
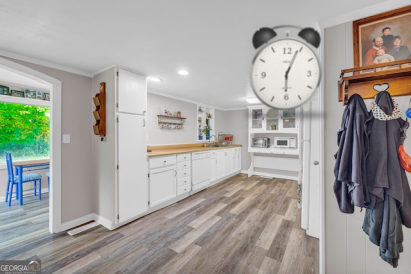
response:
h=6 m=4
